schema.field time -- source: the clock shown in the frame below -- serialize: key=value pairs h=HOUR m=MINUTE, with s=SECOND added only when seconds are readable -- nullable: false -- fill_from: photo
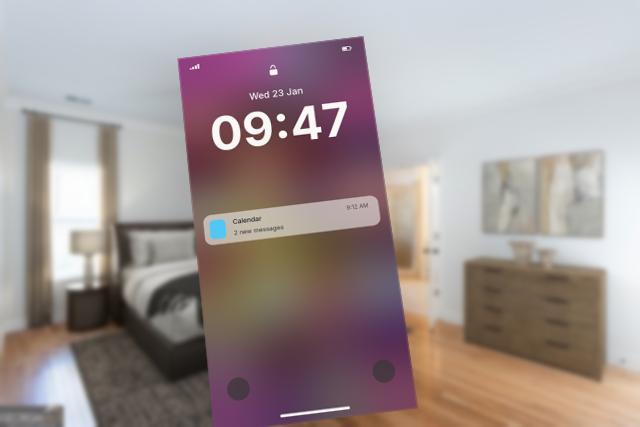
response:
h=9 m=47
